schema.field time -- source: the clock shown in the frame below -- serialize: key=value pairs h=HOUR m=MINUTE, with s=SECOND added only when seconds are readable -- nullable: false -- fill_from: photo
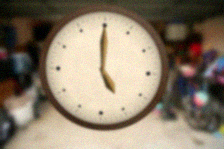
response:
h=5 m=0
